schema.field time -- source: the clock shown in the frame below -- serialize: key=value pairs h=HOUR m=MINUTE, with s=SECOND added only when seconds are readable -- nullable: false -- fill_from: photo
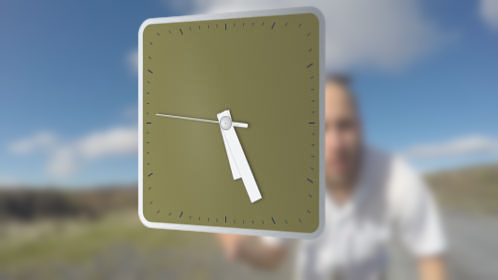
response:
h=5 m=25 s=46
